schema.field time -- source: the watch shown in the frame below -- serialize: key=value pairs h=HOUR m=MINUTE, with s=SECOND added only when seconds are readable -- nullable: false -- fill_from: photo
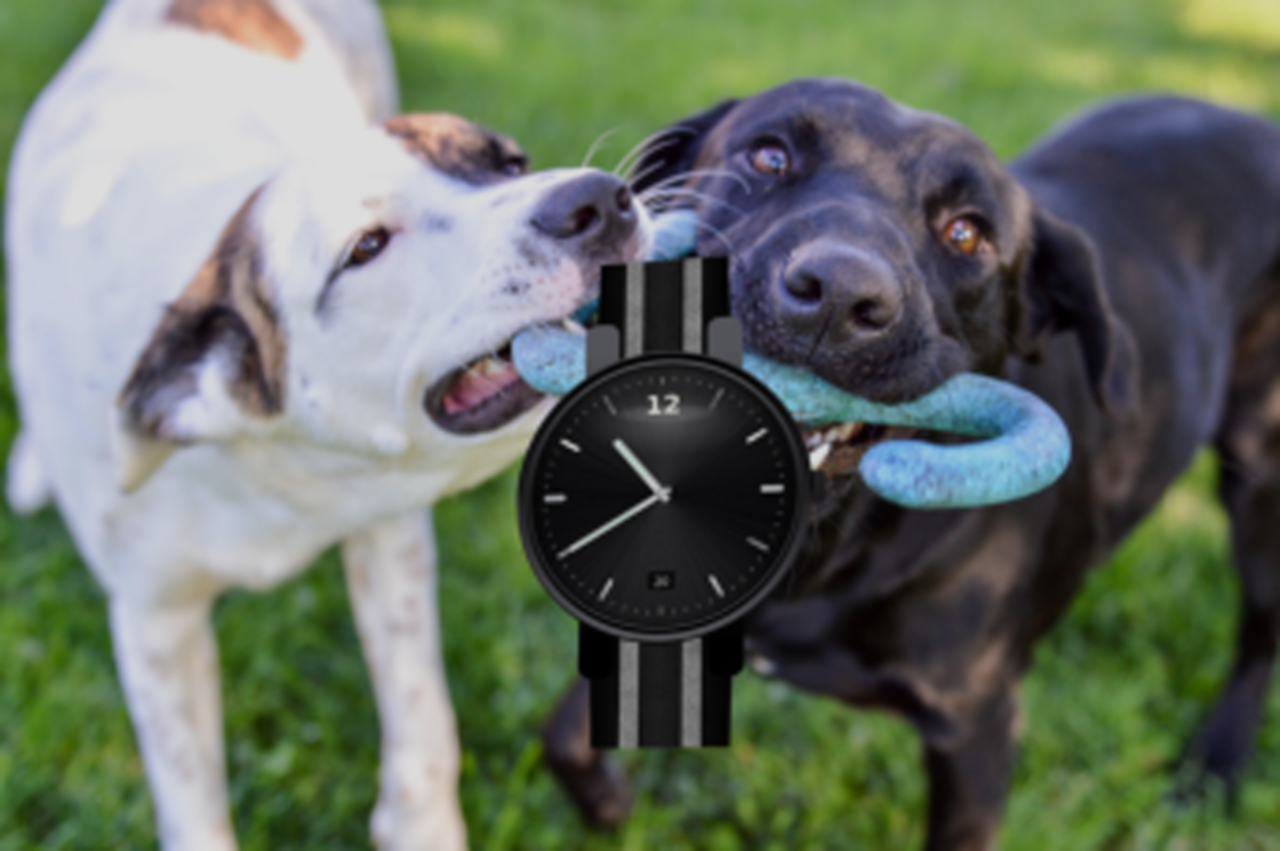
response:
h=10 m=40
